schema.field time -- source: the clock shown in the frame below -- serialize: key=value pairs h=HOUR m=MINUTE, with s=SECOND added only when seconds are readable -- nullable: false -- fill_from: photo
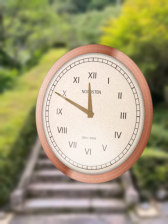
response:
h=11 m=49
